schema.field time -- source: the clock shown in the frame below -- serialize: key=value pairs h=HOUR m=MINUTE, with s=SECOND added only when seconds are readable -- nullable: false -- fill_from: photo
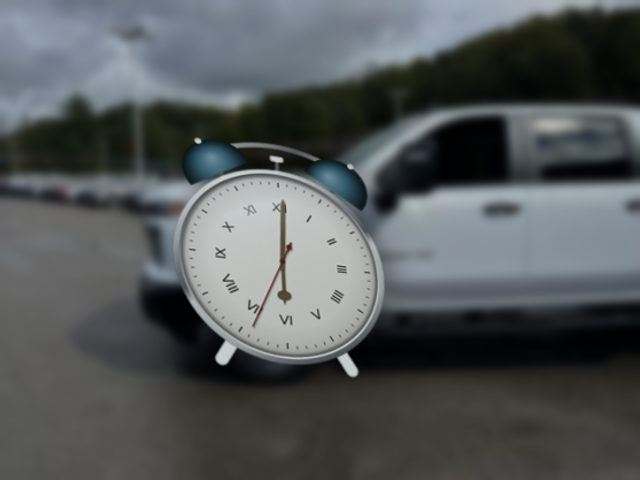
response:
h=6 m=0 s=34
